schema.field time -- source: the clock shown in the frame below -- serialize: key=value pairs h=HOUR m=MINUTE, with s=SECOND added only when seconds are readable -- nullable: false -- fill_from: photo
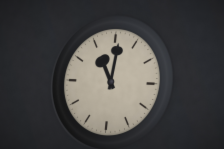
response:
h=11 m=1
